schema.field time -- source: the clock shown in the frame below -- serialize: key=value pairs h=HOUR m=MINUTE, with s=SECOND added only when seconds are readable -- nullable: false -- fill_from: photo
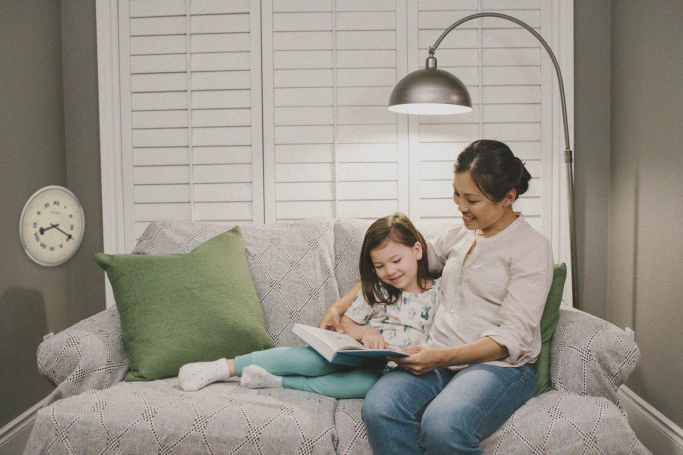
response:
h=8 m=19
